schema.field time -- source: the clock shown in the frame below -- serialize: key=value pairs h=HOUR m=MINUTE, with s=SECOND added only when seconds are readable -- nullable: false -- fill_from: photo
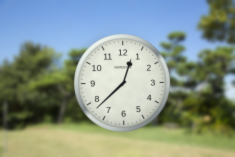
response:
h=12 m=38
